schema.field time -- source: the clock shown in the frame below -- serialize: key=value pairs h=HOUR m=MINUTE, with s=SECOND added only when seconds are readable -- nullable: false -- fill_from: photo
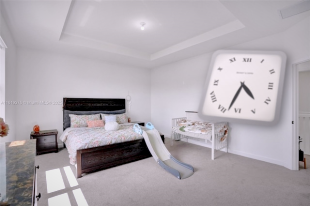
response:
h=4 m=33
